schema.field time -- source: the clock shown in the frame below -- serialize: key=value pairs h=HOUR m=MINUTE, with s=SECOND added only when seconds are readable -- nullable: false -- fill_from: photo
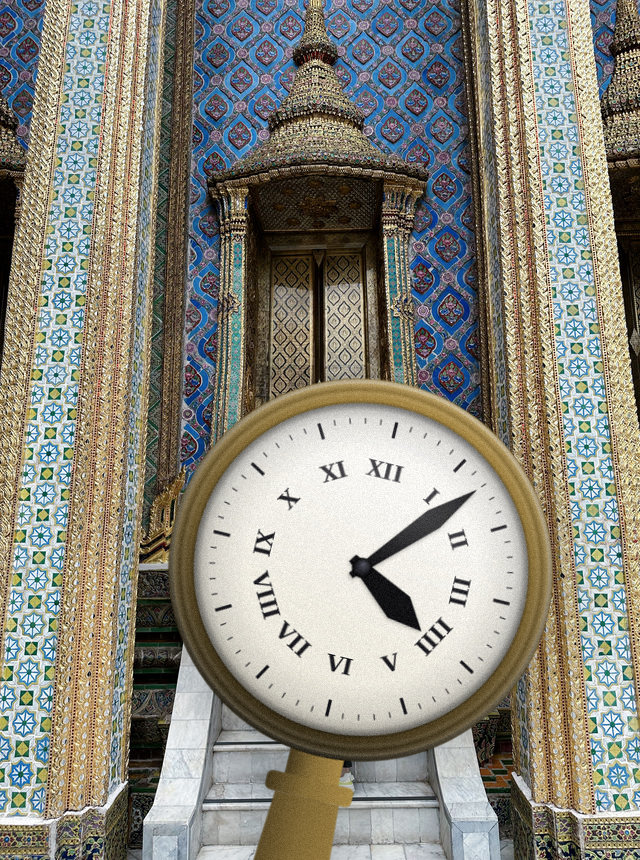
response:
h=4 m=7
